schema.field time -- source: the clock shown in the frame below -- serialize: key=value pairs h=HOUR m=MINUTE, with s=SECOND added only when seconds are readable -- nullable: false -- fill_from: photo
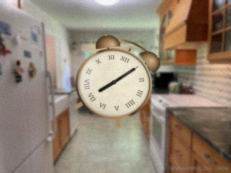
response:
h=7 m=5
